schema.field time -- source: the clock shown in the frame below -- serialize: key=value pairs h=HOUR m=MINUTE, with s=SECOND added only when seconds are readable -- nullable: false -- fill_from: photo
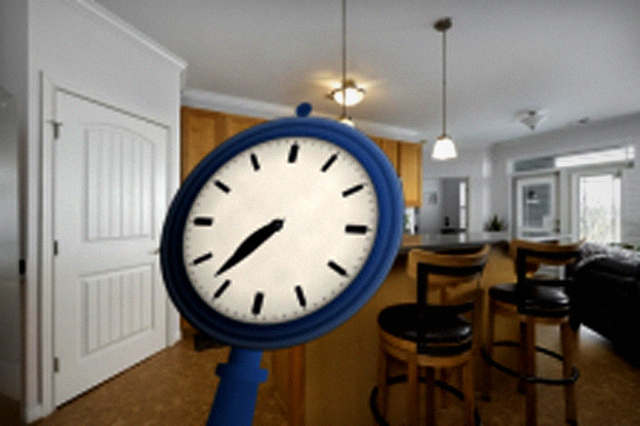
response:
h=7 m=37
